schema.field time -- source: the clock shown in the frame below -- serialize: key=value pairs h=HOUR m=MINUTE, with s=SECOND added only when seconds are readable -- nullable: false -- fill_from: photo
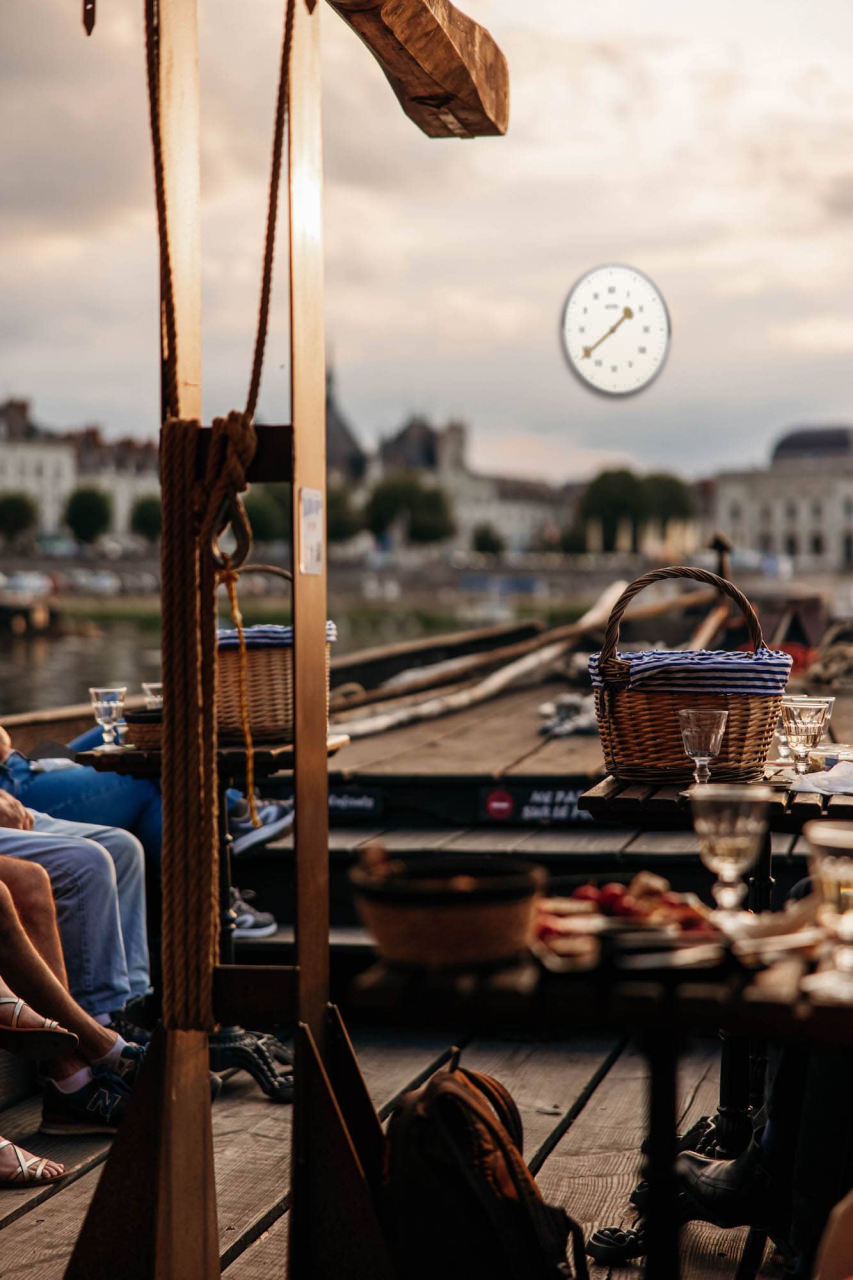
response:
h=1 m=39
